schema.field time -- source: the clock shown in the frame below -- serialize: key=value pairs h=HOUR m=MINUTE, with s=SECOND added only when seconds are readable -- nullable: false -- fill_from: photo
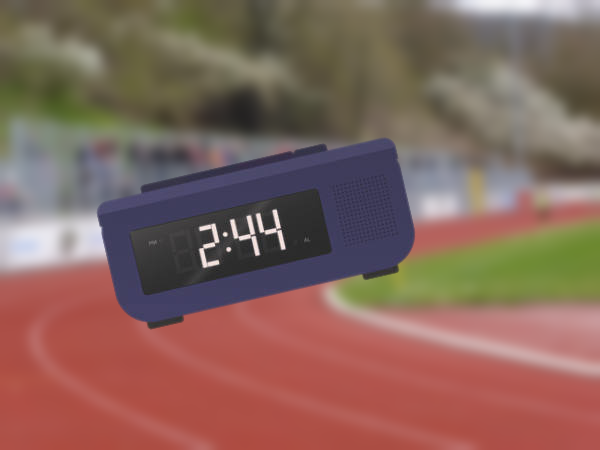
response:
h=2 m=44
